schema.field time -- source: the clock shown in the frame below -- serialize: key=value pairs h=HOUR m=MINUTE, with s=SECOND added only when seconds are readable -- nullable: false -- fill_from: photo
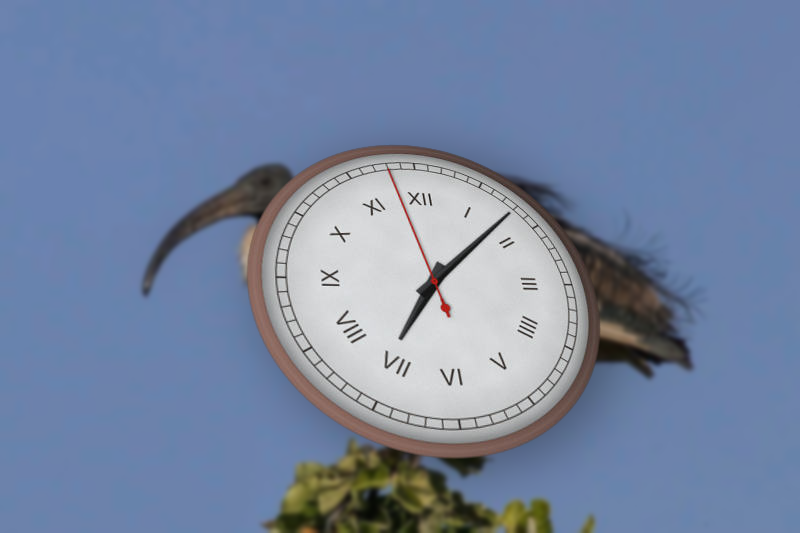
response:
h=7 m=7 s=58
